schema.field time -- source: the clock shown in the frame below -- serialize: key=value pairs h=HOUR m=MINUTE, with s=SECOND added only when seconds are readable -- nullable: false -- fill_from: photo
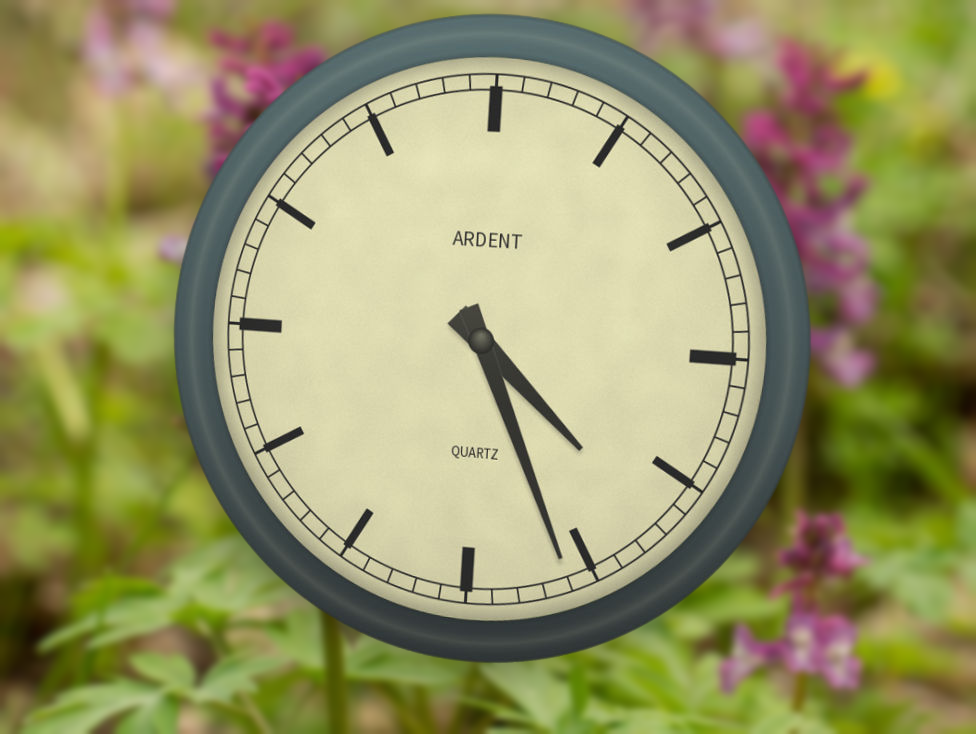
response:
h=4 m=26
